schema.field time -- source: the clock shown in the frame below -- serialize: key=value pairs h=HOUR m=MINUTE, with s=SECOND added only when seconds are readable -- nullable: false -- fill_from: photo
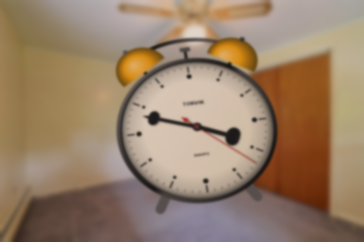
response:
h=3 m=48 s=22
